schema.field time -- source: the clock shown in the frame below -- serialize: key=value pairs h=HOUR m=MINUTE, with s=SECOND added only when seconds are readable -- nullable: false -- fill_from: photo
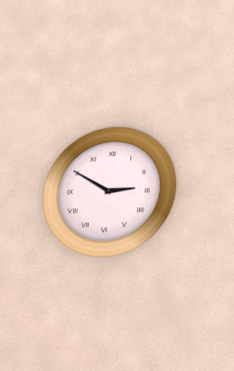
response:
h=2 m=50
